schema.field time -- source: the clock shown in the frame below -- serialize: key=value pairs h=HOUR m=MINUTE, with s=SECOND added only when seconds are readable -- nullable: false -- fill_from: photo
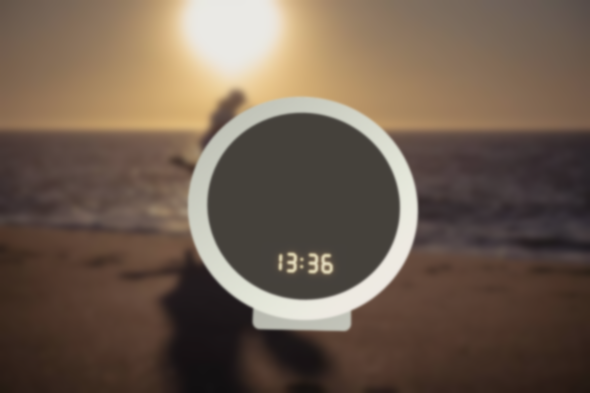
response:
h=13 m=36
